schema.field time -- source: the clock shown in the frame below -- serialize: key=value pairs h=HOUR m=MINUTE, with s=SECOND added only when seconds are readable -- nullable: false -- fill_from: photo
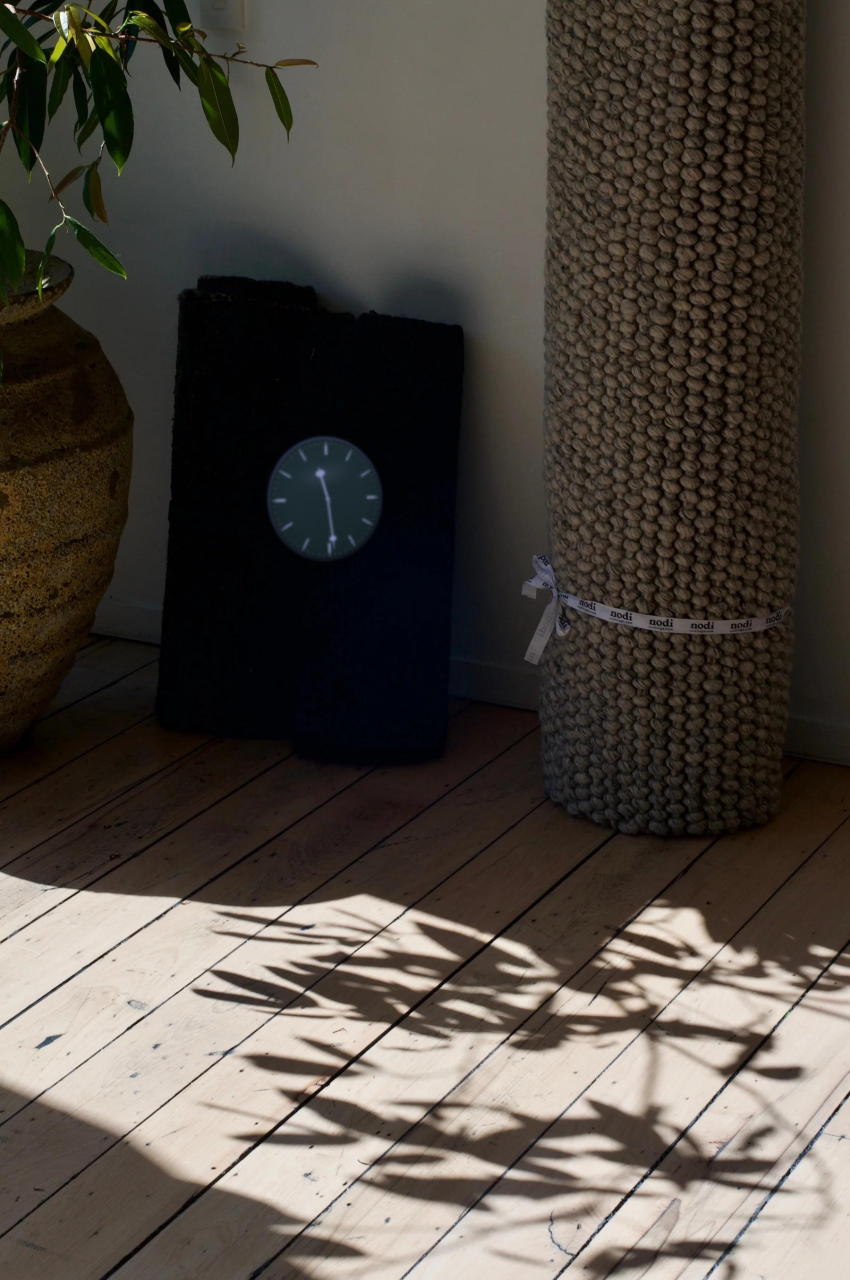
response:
h=11 m=29
